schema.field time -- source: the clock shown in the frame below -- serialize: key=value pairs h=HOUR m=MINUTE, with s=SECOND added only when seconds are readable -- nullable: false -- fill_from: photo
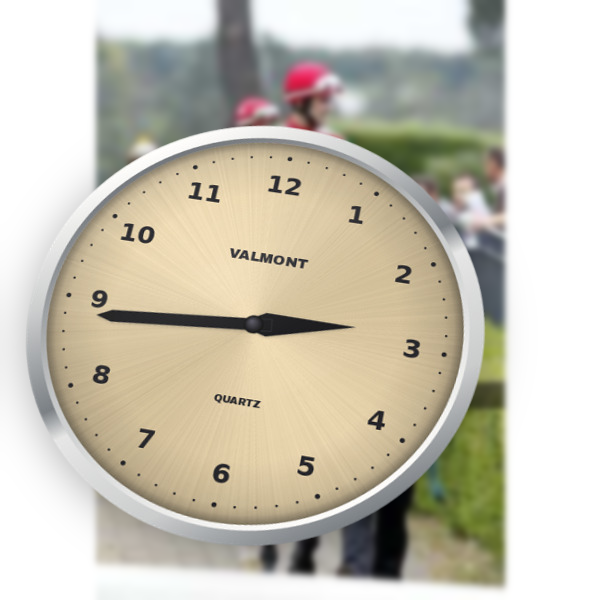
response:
h=2 m=44
